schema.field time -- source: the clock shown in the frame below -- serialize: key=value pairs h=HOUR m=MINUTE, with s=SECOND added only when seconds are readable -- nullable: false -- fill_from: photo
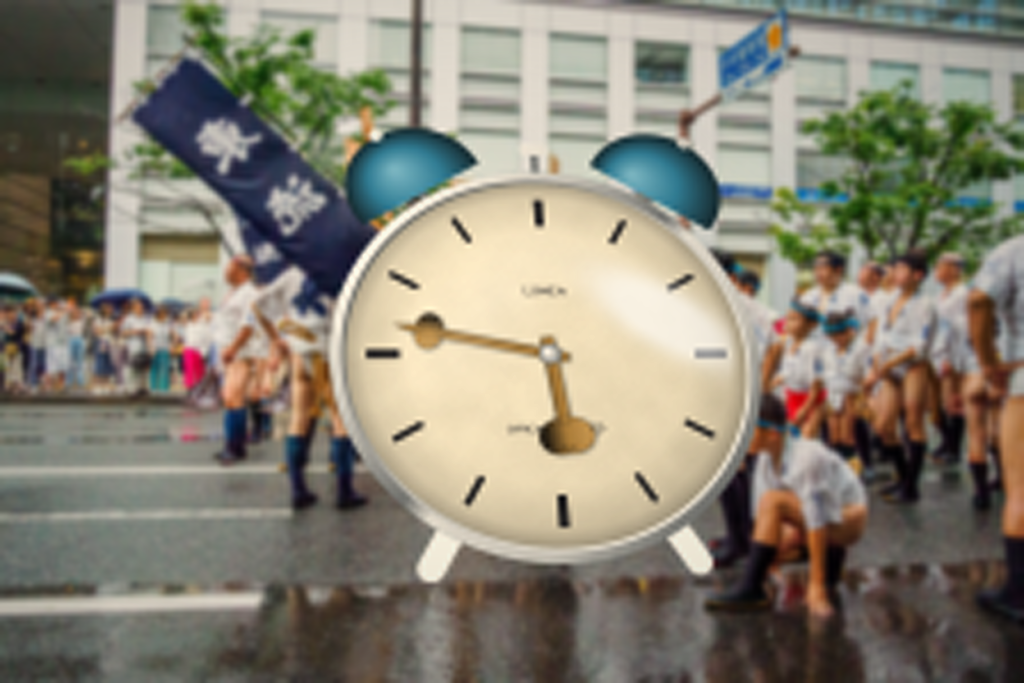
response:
h=5 m=47
